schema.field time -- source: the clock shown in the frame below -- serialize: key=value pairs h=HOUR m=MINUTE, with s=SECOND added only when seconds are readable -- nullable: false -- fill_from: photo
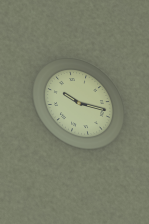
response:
h=10 m=18
